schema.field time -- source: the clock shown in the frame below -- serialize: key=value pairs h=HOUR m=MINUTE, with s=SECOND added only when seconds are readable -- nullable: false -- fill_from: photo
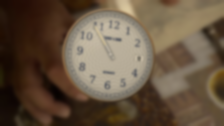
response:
h=10 m=54
